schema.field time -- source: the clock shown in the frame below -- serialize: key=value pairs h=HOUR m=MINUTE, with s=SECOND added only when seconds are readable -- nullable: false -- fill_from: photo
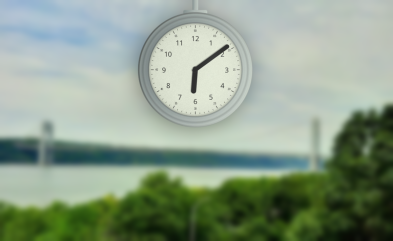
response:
h=6 m=9
